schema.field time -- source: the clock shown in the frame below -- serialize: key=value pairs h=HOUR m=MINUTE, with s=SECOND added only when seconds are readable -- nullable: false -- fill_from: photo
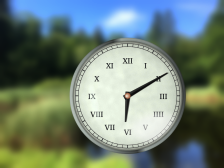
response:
h=6 m=10
